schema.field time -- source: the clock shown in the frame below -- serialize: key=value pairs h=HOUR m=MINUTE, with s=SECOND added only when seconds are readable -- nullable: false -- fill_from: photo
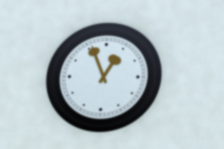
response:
h=12 m=56
